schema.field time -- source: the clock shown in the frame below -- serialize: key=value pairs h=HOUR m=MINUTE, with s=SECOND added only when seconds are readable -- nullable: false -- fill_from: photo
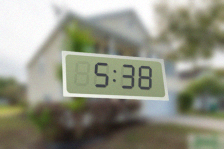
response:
h=5 m=38
